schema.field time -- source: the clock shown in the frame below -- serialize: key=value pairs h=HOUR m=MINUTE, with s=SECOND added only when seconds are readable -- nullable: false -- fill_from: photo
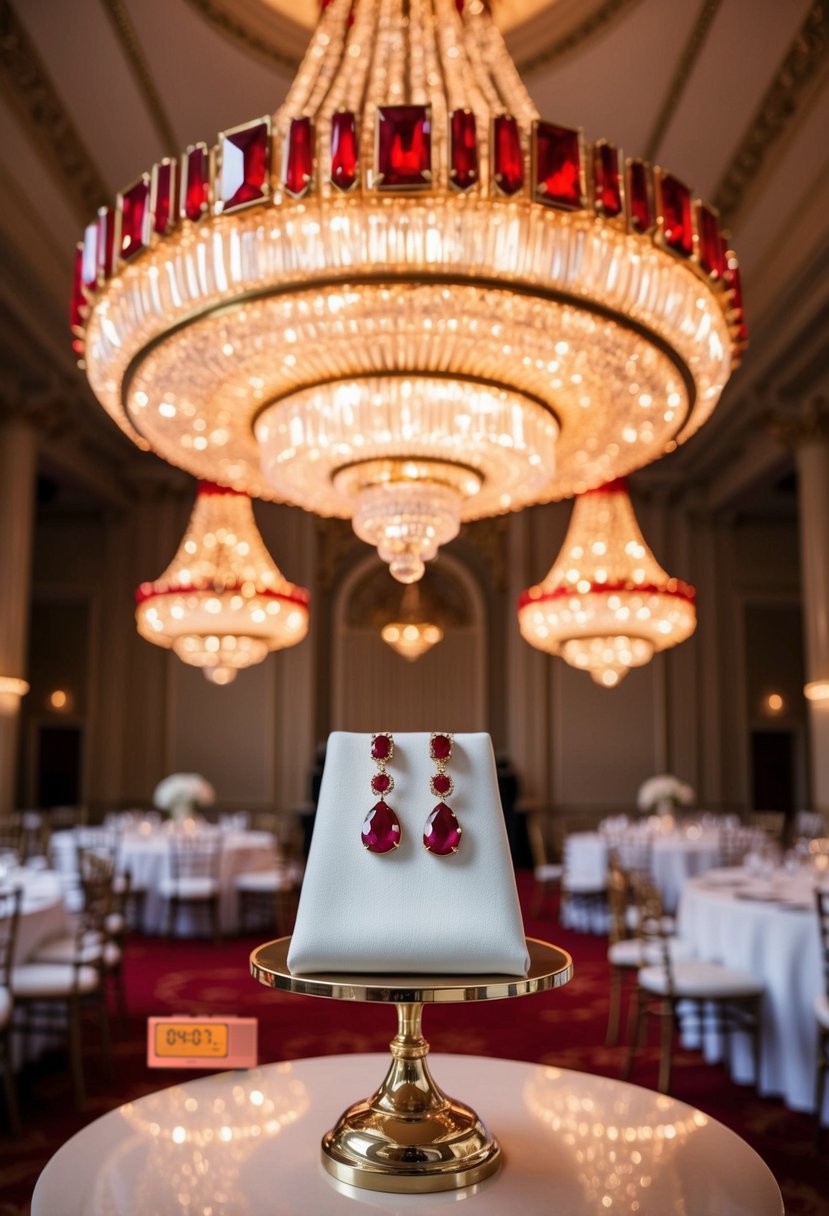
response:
h=4 m=7
